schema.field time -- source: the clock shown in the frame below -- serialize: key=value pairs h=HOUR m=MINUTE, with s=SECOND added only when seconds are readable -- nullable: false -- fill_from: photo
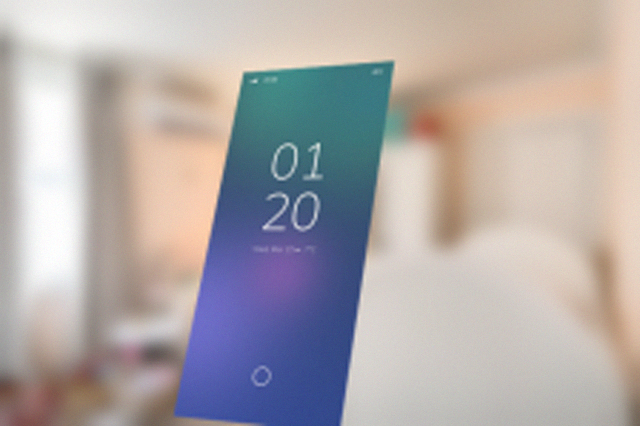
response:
h=1 m=20
